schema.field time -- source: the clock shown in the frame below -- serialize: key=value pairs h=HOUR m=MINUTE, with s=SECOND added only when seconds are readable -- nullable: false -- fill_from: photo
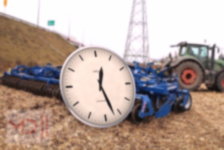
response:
h=12 m=27
